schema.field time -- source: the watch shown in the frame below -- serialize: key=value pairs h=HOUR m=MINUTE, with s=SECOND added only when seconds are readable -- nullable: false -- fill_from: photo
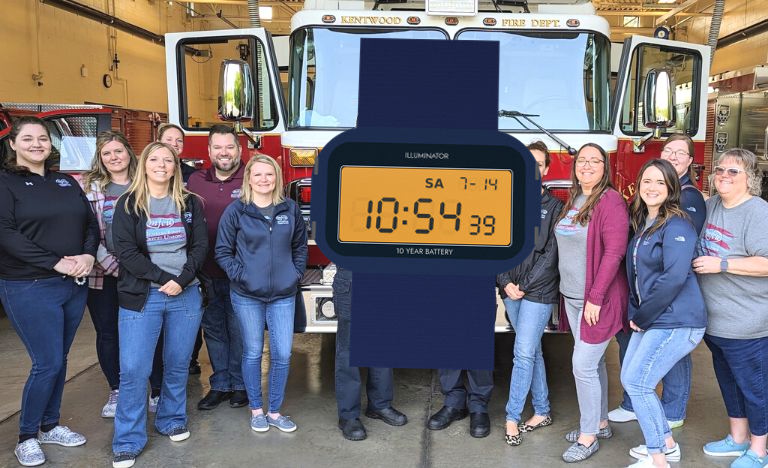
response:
h=10 m=54 s=39
